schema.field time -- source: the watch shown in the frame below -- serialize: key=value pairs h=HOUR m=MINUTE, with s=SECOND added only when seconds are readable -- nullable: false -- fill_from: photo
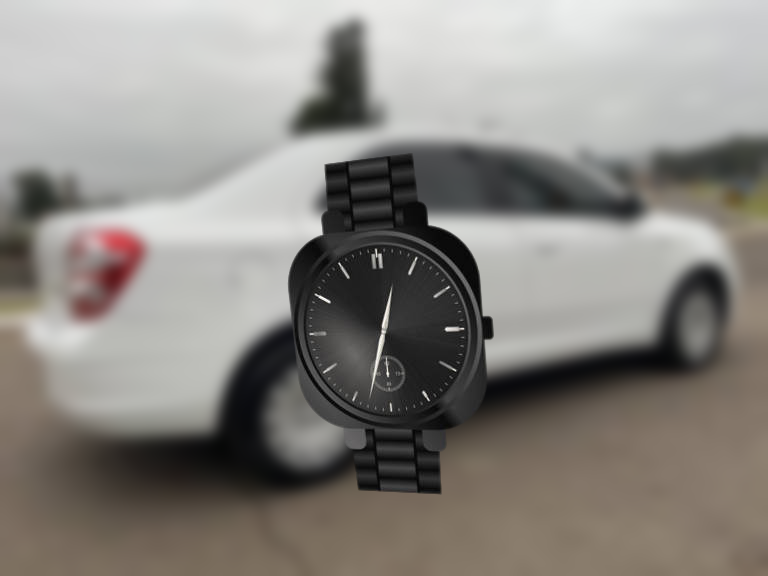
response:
h=12 m=33
